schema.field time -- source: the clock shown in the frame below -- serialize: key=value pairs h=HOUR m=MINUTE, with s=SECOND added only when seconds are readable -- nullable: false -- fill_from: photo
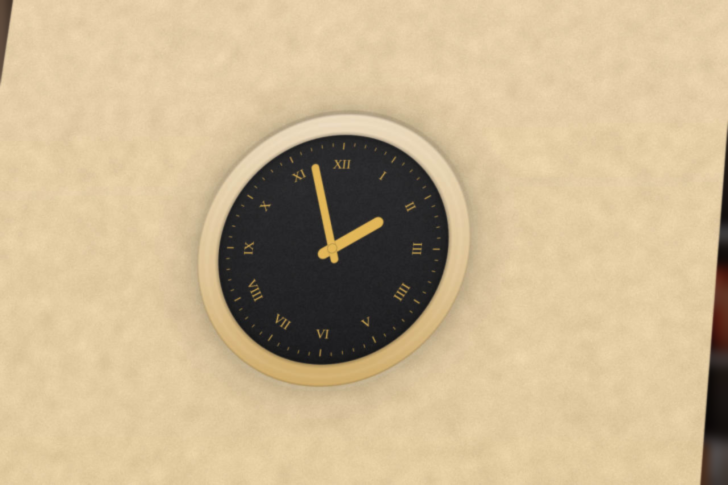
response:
h=1 m=57
